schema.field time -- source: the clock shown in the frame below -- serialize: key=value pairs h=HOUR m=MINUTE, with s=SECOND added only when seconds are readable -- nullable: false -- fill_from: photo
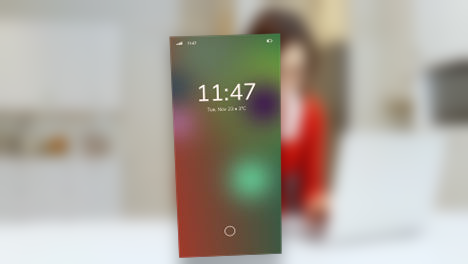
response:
h=11 m=47
